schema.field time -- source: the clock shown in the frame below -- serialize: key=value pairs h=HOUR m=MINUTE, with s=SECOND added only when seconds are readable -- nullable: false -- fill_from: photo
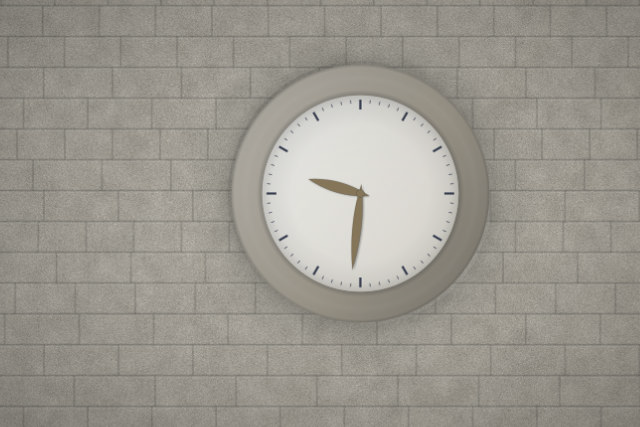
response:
h=9 m=31
